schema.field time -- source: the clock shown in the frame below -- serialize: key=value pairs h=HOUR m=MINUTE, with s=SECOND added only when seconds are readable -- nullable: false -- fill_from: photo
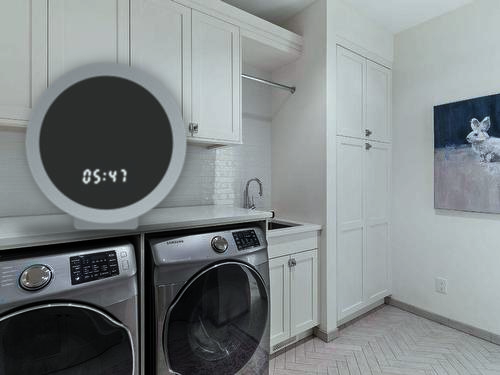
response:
h=5 m=47
